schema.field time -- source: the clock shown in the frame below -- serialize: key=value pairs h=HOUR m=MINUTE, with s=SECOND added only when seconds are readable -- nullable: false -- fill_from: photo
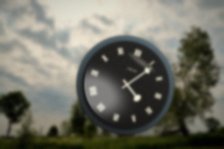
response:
h=4 m=6
